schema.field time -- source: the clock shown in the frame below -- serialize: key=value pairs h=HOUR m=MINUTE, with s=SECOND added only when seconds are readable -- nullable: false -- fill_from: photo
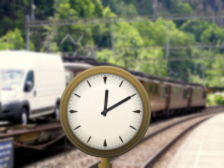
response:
h=12 m=10
